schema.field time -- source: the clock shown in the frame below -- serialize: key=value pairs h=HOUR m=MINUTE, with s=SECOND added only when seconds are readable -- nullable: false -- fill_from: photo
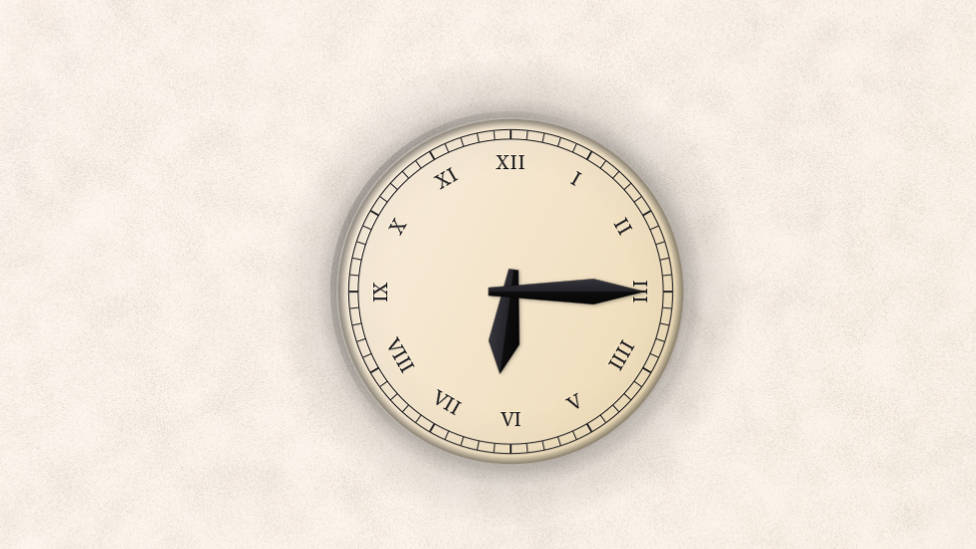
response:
h=6 m=15
